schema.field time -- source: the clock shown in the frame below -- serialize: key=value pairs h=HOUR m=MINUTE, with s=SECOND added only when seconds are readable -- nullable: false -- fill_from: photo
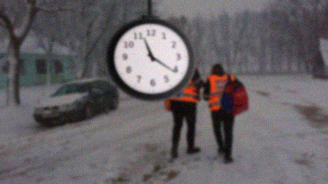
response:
h=11 m=21
